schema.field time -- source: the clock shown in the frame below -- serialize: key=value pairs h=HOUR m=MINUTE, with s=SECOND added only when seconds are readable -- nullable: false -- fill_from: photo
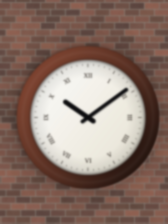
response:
h=10 m=9
